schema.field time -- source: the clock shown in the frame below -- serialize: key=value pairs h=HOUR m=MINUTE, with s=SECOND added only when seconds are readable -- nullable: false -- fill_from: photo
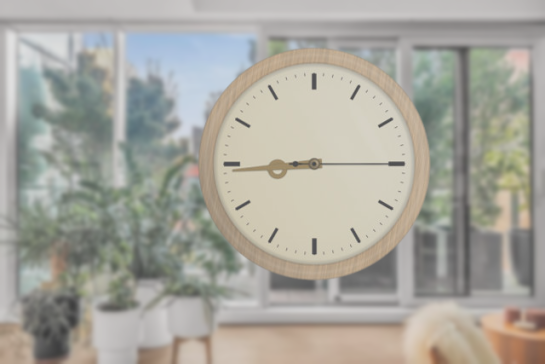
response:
h=8 m=44 s=15
